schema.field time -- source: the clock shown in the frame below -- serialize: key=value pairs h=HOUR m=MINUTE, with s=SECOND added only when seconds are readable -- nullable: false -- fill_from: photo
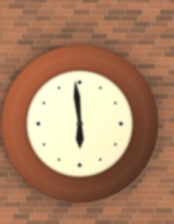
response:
h=5 m=59
